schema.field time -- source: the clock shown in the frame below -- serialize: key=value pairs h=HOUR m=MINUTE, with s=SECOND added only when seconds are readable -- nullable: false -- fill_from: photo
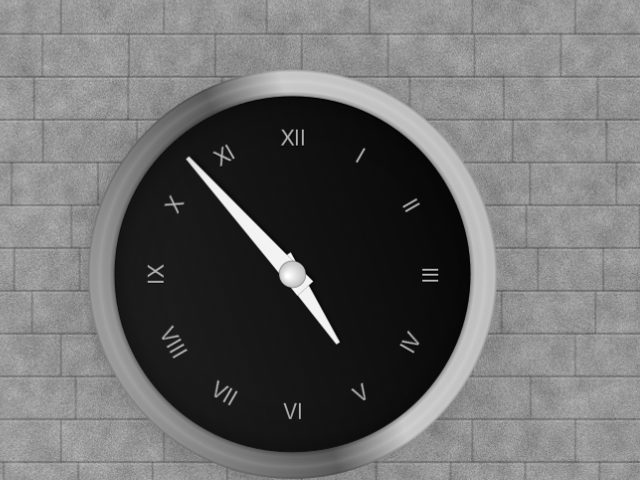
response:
h=4 m=53
